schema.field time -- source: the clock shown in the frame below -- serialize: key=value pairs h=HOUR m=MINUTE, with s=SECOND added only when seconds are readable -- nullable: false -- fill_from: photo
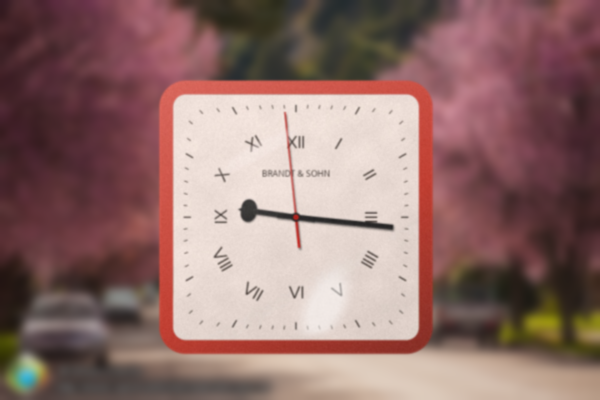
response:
h=9 m=15 s=59
